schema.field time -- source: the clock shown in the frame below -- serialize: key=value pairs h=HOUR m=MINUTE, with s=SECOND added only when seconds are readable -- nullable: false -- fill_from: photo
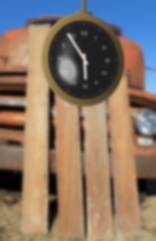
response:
h=5 m=54
